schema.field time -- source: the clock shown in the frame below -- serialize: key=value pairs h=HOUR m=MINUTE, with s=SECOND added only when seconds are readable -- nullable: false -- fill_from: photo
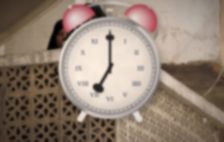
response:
h=7 m=0
